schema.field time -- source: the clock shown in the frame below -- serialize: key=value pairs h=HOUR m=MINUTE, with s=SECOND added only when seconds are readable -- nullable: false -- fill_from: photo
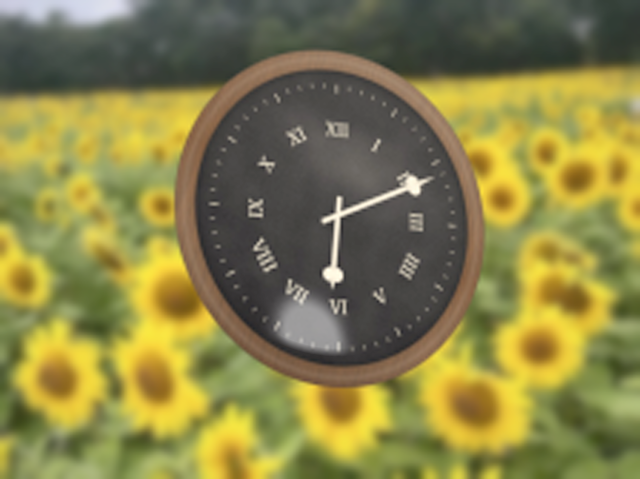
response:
h=6 m=11
